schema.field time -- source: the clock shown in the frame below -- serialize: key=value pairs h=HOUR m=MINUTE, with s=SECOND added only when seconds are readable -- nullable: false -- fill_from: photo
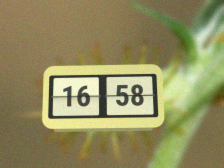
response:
h=16 m=58
